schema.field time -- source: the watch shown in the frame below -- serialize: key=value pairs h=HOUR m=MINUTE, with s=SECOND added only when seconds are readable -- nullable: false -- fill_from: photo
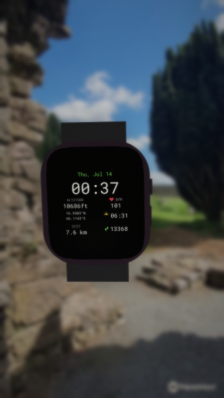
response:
h=0 m=37
